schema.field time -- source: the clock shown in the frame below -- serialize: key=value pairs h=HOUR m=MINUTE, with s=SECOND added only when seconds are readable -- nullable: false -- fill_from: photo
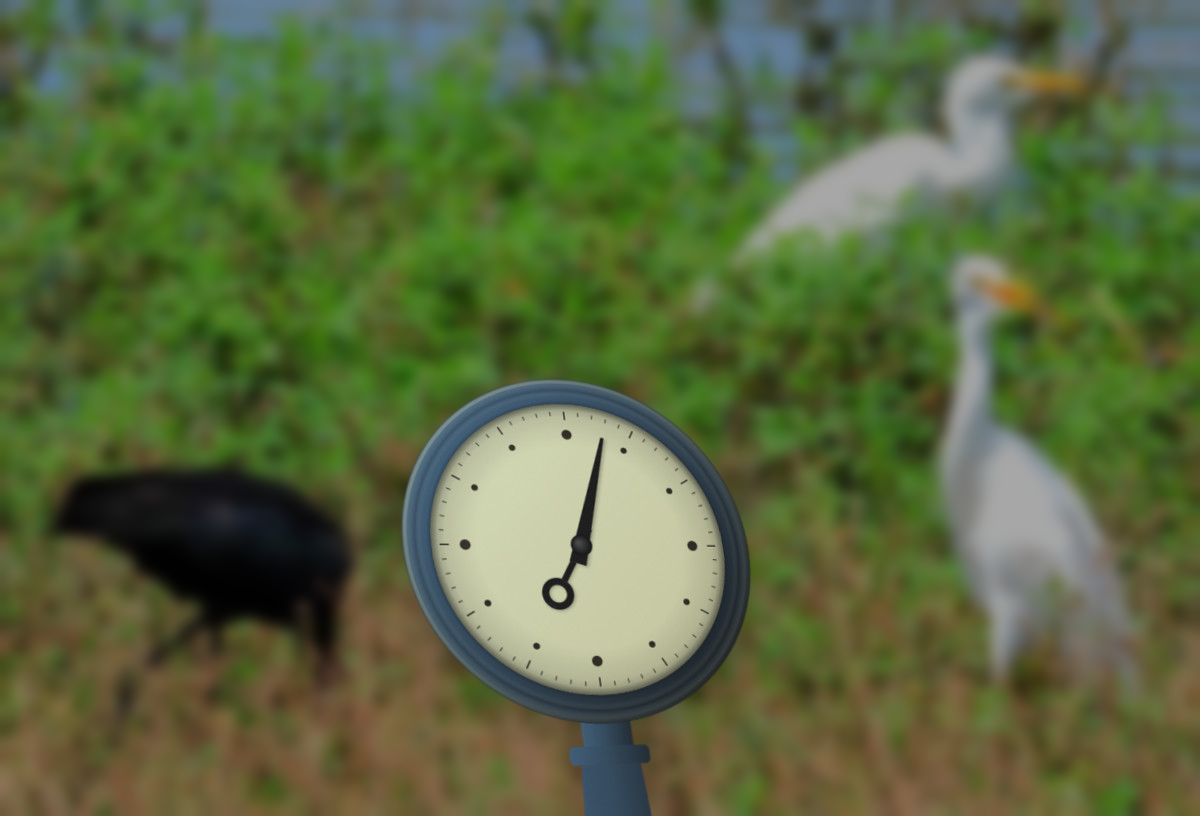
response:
h=7 m=3
